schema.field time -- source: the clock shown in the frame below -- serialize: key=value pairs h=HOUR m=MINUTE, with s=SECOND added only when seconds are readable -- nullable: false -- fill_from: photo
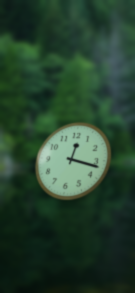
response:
h=12 m=17
